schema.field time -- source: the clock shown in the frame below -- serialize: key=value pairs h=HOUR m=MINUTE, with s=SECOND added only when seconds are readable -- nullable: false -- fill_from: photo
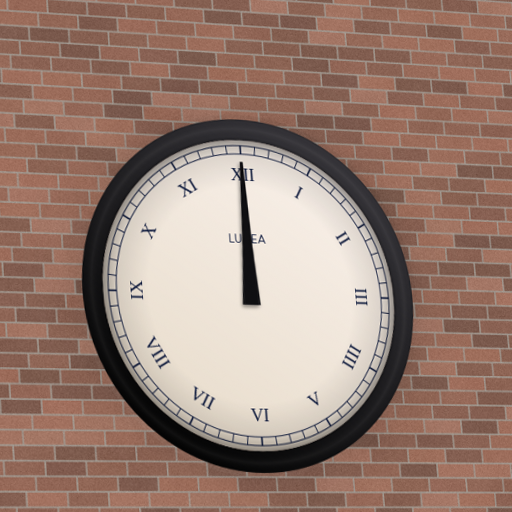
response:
h=12 m=0
